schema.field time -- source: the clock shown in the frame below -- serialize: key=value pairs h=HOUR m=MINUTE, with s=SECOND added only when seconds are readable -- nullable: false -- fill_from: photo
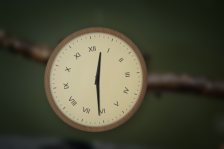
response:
h=12 m=31
